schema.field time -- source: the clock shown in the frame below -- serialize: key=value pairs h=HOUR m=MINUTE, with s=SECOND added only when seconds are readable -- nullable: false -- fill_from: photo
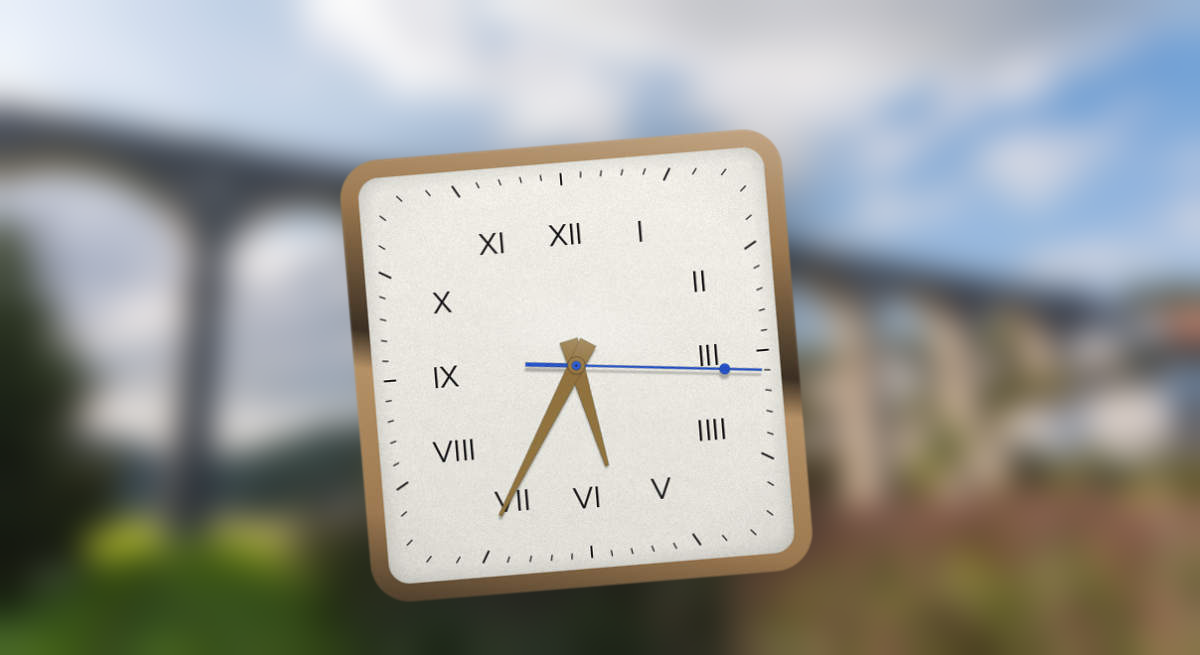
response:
h=5 m=35 s=16
